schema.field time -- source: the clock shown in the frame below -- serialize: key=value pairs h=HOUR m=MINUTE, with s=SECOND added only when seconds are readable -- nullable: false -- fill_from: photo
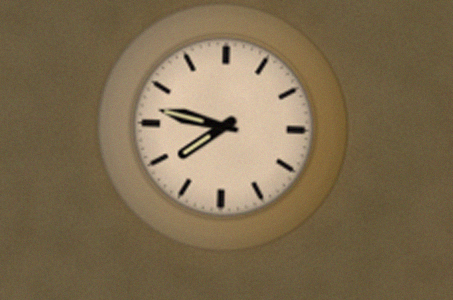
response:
h=7 m=47
